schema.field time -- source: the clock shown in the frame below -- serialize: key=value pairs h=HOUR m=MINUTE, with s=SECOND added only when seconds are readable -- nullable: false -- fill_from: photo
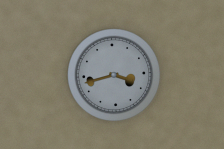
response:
h=3 m=43
